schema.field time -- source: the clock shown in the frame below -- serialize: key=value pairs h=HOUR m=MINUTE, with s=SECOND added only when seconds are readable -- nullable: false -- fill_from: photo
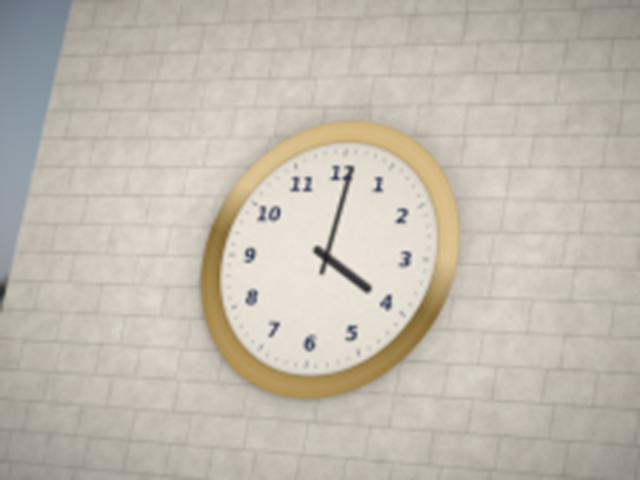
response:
h=4 m=1
